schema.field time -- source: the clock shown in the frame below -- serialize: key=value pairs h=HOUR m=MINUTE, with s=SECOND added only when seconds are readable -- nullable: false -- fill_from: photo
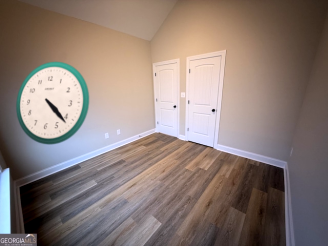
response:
h=4 m=22
